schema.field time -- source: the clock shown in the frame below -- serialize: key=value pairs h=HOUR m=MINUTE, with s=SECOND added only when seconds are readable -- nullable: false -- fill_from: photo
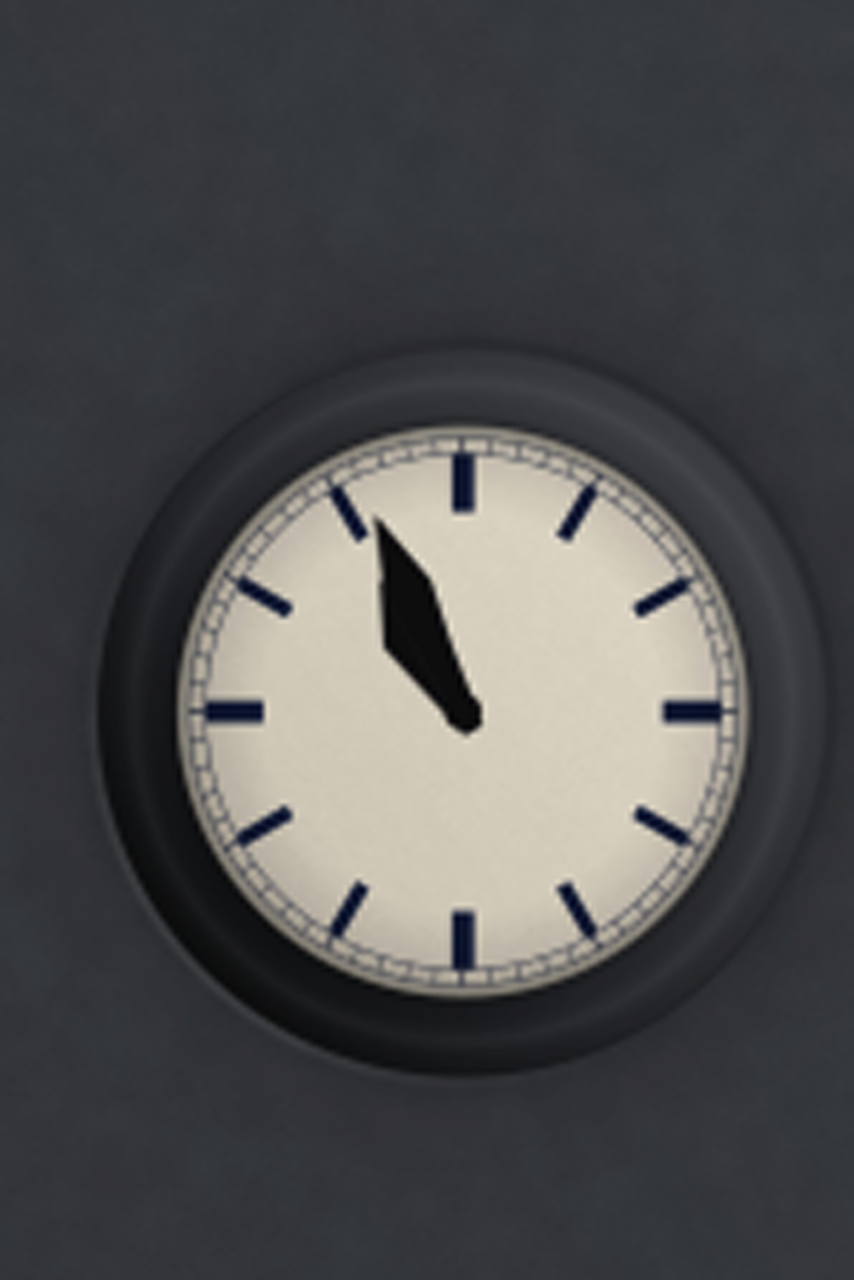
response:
h=10 m=56
